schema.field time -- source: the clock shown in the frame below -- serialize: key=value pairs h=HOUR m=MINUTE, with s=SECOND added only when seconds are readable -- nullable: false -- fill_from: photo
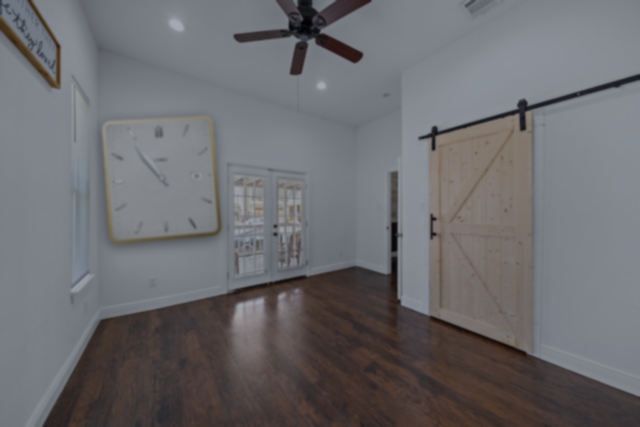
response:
h=10 m=54
